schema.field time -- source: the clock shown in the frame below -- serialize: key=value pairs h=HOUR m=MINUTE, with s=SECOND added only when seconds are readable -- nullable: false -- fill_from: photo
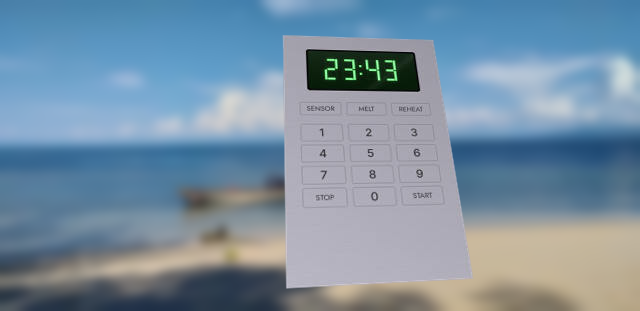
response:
h=23 m=43
